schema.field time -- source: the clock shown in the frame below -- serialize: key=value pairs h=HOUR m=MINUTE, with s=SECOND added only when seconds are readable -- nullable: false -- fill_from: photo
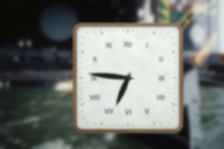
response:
h=6 m=46
